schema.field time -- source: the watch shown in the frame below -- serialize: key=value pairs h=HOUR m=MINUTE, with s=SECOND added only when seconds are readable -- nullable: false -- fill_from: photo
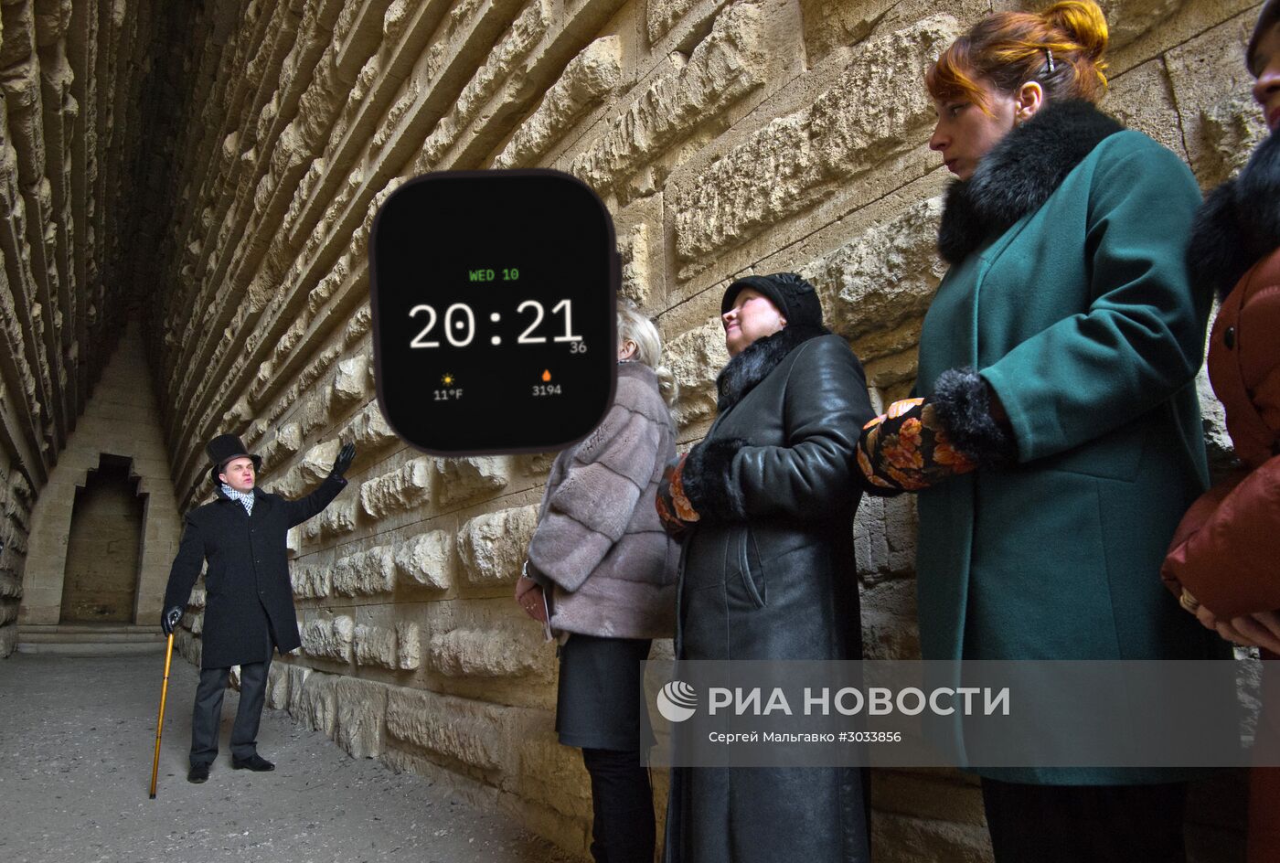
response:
h=20 m=21 s=36
